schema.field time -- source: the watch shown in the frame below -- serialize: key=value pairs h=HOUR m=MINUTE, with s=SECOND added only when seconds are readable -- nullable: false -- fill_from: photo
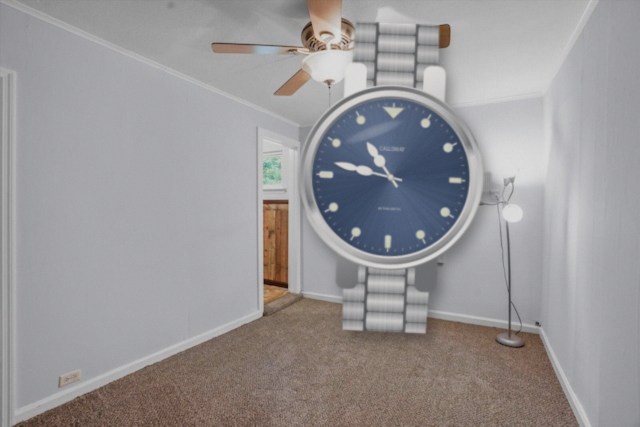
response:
h=10 m=47
